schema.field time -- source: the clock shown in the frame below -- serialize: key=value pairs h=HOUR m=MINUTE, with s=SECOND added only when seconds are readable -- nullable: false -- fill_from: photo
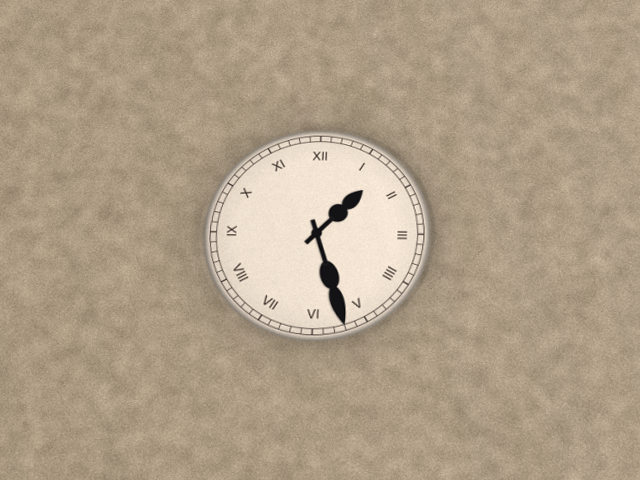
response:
h=1 m=27
